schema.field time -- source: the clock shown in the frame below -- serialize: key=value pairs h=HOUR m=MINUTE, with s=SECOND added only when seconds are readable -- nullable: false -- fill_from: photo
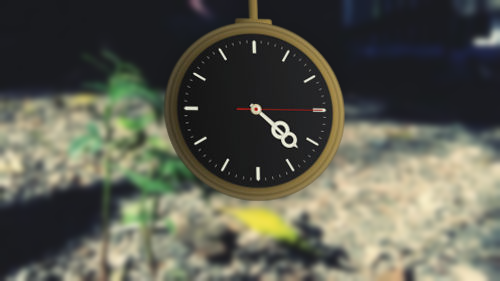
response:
h=4 m=22 s=15
